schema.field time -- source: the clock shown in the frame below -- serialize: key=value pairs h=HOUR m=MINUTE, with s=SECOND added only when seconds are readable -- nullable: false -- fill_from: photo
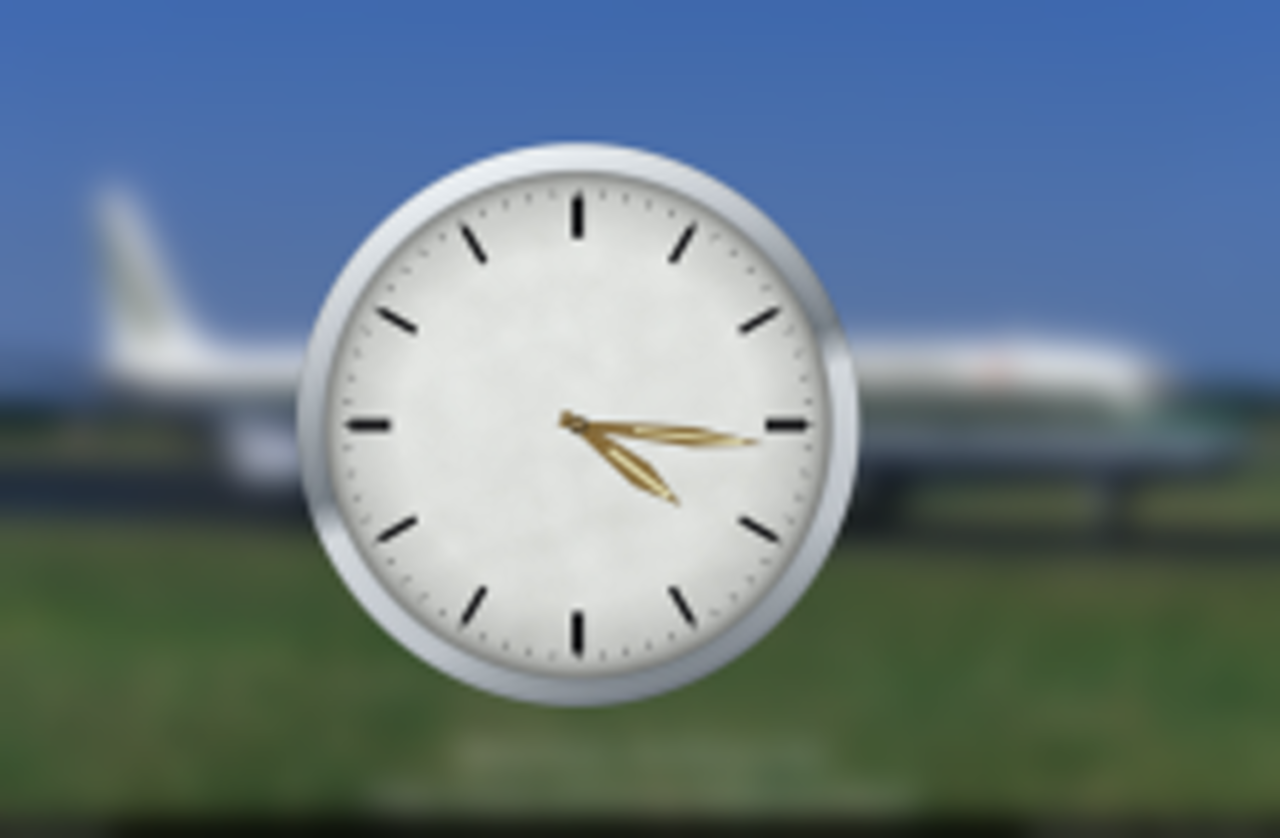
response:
h=4 m=16
